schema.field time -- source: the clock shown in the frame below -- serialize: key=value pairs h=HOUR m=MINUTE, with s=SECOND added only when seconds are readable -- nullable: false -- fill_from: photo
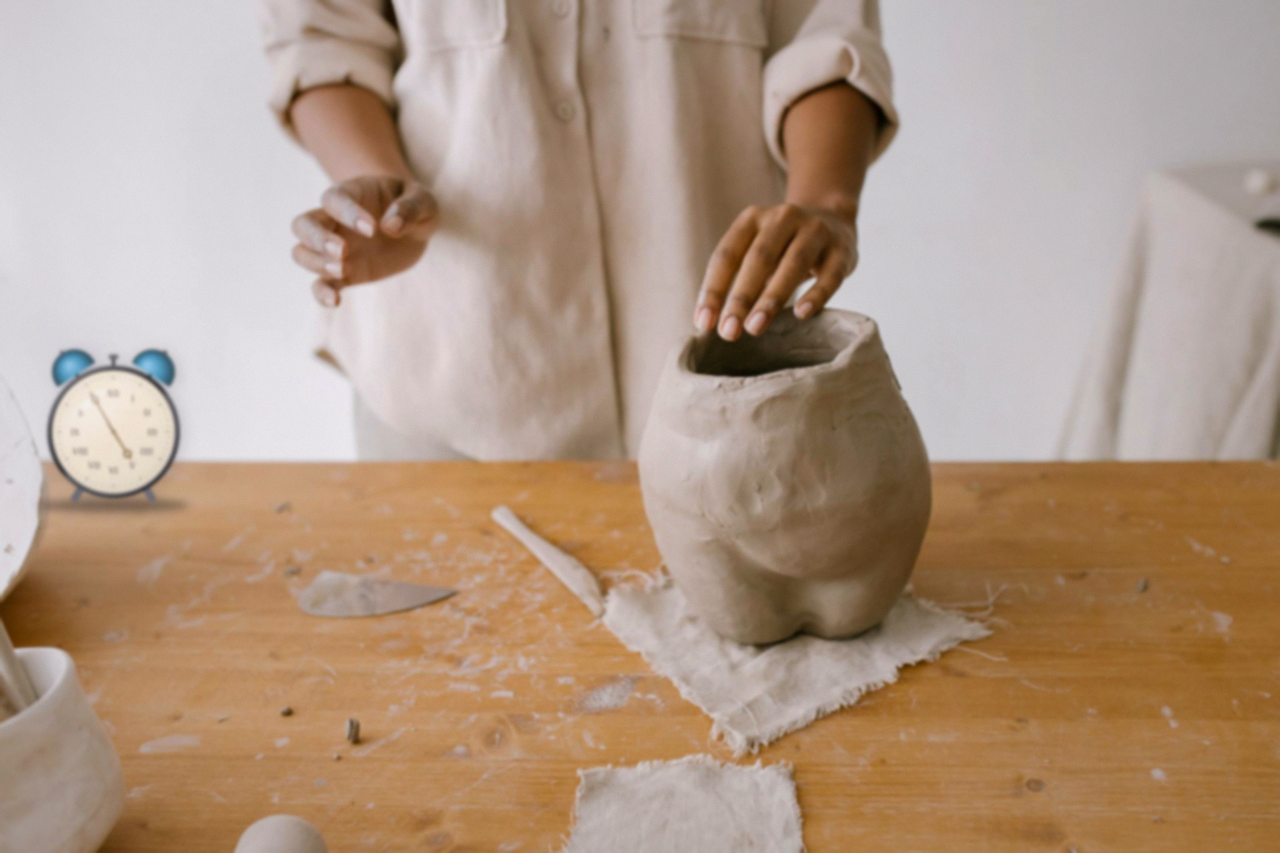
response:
h=4 m=55
